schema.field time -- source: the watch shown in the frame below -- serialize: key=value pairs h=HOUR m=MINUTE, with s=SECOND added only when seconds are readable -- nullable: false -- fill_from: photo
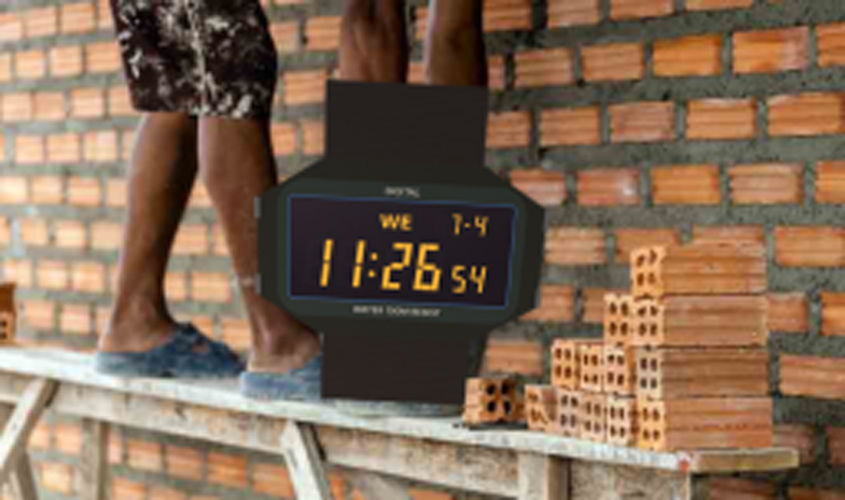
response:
h=11 m=26 s=54
